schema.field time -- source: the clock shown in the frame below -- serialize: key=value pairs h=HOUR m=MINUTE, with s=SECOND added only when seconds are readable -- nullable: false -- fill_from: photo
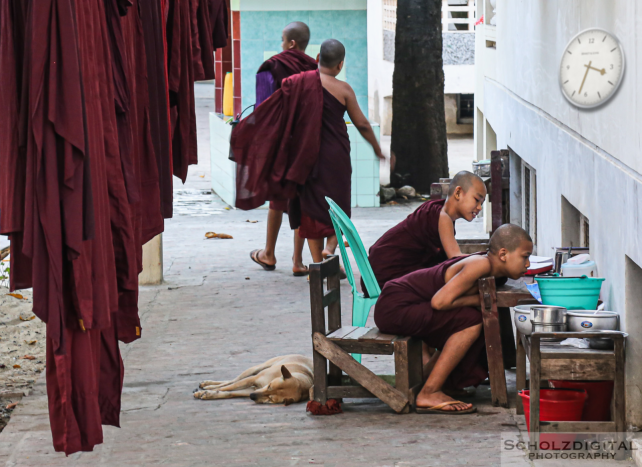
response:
h=3 m=33
